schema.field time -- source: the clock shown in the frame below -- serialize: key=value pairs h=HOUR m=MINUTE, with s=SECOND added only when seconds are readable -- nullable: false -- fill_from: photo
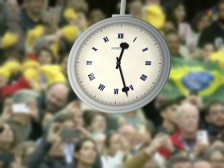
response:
h=12 m=27
